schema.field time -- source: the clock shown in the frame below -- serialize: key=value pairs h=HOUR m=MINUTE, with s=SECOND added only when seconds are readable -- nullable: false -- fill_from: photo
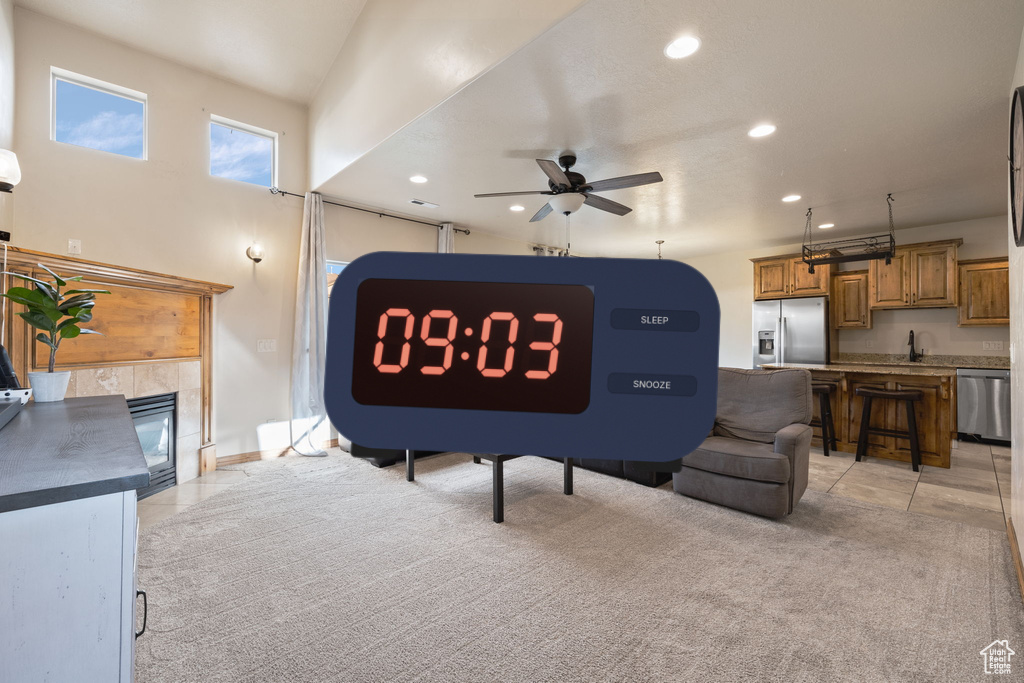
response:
h=9 m=3
